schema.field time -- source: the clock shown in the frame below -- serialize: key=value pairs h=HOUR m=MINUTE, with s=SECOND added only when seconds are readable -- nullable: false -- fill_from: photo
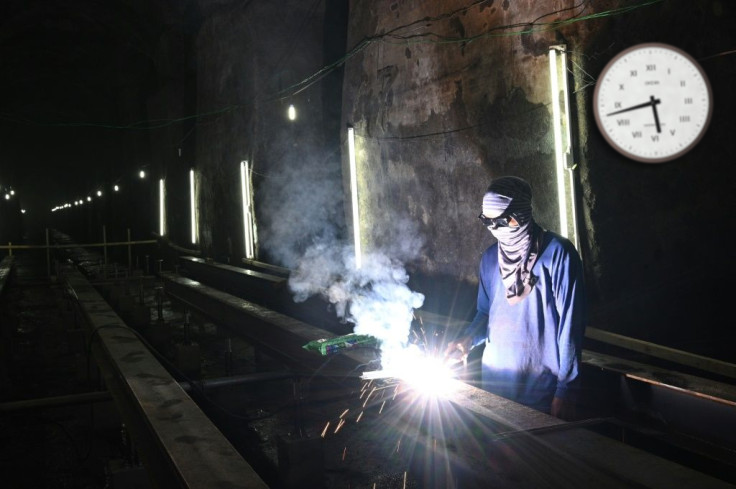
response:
h=5 m=43
